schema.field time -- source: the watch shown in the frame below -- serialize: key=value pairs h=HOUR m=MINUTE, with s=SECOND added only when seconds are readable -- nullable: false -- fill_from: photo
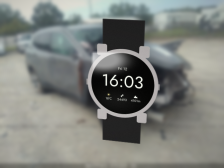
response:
h=16 m=3
